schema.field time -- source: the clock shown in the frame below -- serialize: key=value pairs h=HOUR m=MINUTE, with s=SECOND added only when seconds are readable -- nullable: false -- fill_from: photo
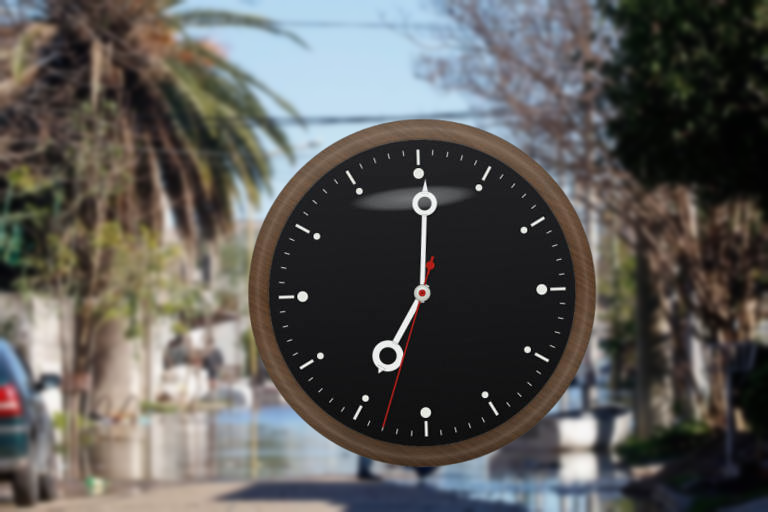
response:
h=7 m=0 s=33
